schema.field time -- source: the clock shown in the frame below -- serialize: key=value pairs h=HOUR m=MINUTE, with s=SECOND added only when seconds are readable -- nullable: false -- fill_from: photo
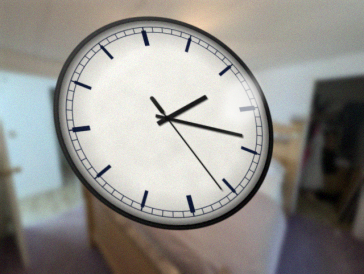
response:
h=2 m=18 s=26
